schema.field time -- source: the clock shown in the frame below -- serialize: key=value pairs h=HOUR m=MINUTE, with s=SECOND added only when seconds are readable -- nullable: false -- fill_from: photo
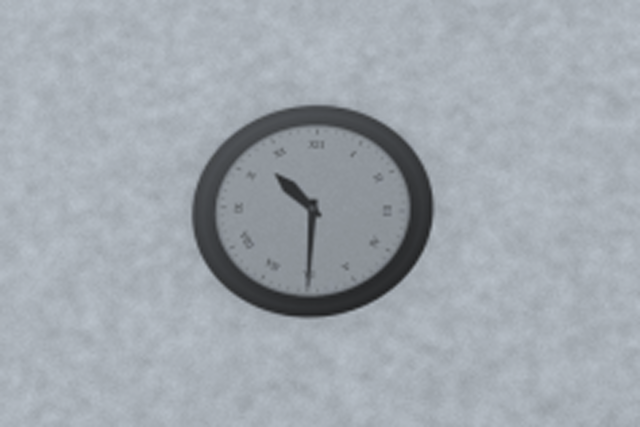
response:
h=10 m=30
